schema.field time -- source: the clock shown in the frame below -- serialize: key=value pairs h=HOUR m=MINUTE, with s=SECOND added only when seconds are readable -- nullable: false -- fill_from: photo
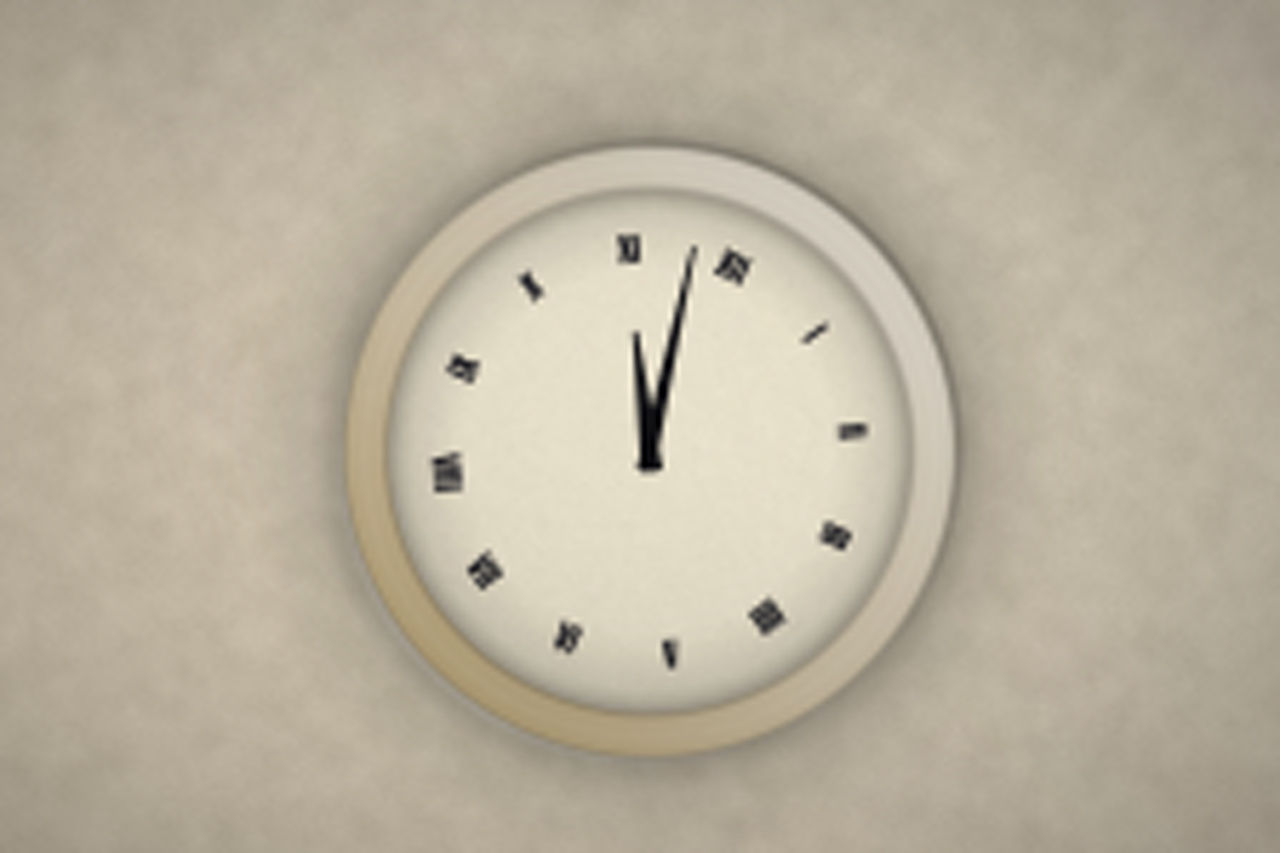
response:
h=10 m=58
